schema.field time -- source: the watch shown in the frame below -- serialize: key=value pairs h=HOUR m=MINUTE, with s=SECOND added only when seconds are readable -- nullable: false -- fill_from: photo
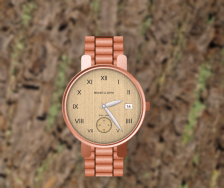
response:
h=2 m=24
